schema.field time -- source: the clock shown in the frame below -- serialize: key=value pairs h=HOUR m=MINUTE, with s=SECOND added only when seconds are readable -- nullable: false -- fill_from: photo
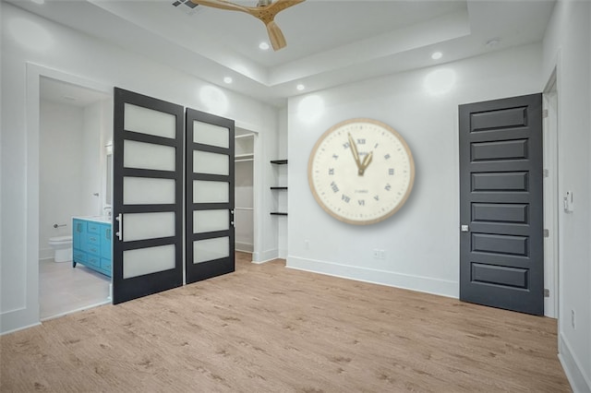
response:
h=12 m=57
